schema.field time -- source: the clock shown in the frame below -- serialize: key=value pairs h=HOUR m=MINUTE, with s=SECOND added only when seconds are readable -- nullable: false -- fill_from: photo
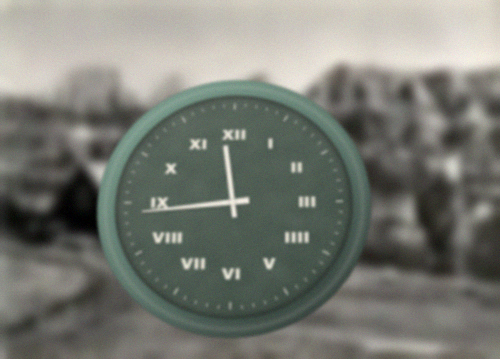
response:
h=11 m=44
